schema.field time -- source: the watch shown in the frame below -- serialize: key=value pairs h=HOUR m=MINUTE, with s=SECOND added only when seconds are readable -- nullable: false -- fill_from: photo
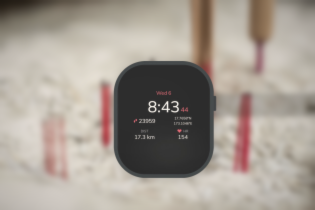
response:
h=8 m=43
